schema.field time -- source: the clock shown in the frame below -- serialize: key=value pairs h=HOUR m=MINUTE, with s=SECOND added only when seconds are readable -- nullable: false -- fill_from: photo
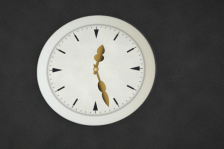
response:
h=12 m=27
